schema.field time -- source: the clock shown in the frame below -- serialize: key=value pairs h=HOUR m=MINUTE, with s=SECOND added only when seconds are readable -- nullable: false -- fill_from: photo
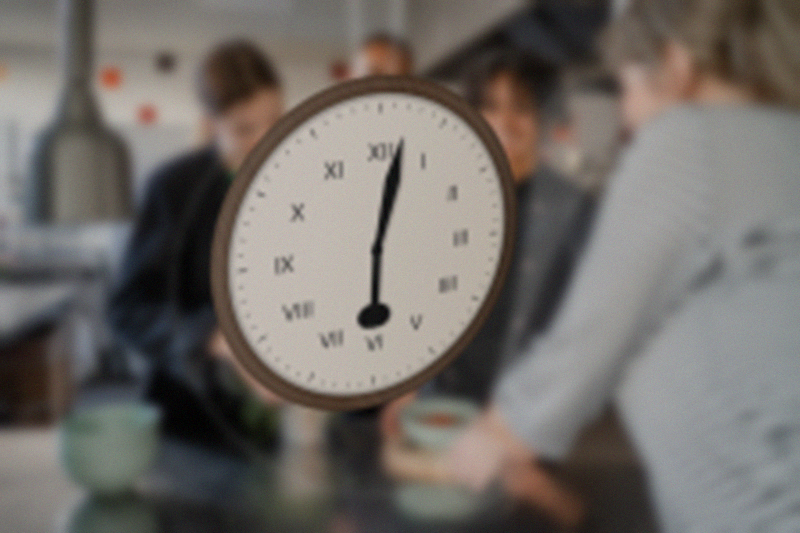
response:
h=6 m=2
